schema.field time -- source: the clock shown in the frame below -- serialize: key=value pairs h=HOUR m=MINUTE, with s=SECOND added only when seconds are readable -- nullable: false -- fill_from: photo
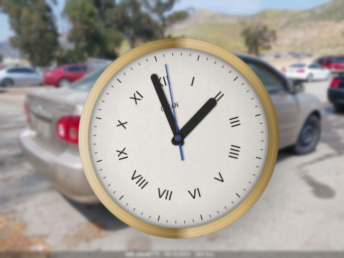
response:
h=1 m=59 s=1
